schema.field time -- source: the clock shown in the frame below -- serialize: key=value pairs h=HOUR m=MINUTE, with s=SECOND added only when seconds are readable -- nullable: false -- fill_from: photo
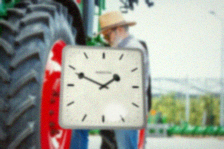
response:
h=1 m=49
